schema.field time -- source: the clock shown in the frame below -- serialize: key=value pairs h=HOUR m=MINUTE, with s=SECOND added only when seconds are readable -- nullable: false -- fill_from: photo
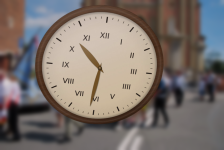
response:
h=10 m=31
